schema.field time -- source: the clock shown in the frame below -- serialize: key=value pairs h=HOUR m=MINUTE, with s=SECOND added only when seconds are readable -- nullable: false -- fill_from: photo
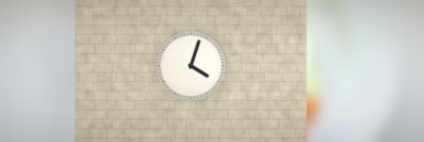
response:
h=4 m=3
